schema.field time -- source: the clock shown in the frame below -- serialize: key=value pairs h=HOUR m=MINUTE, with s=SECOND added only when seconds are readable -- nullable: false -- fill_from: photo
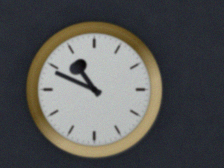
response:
h=10 m=49
